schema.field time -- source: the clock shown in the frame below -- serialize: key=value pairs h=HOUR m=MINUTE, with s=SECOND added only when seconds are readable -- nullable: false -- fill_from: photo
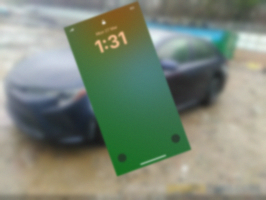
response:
h=1 m=31
